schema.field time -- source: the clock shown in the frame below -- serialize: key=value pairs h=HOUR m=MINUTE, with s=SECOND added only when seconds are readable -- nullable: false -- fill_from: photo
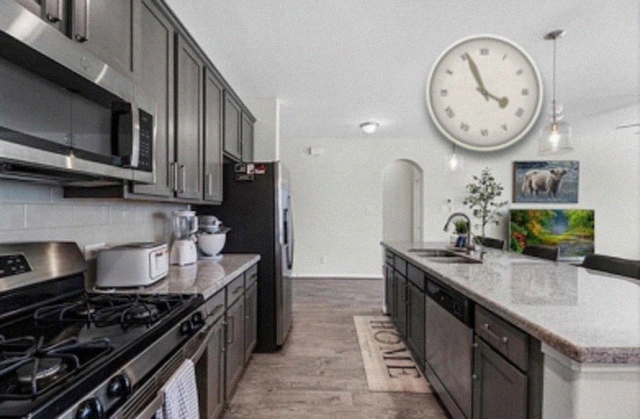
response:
h=3 m=56
